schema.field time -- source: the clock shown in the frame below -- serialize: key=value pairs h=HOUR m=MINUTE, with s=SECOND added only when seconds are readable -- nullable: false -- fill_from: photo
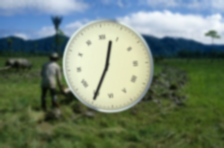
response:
h=12 m=35
